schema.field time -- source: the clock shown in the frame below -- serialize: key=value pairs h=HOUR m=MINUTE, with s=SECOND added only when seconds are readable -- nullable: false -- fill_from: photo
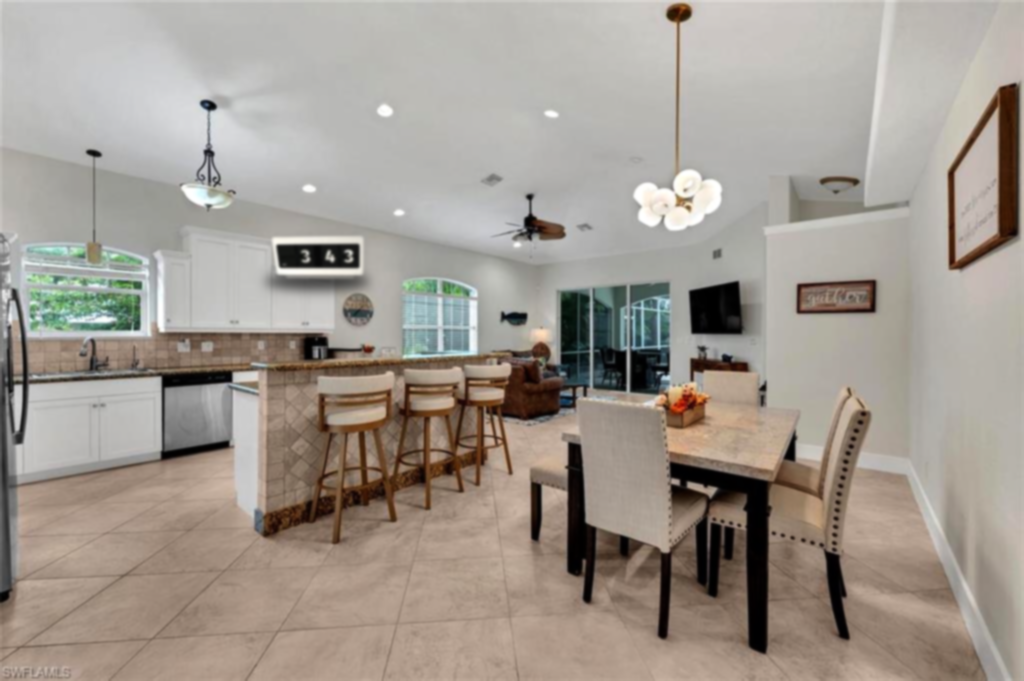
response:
h=3 m=43
